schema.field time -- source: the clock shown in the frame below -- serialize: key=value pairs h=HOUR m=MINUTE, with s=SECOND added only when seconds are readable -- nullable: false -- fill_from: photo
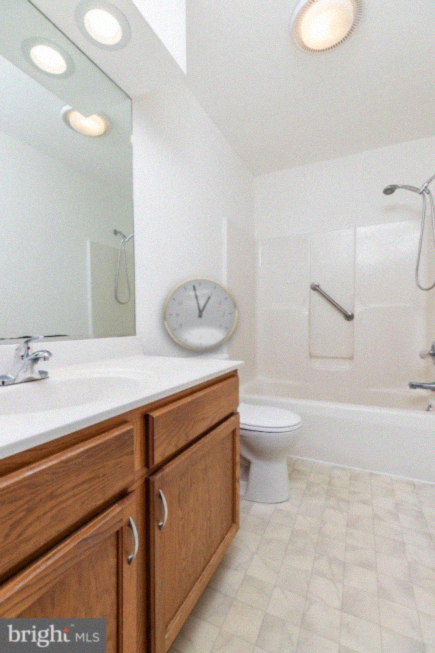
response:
h=12 m=58
